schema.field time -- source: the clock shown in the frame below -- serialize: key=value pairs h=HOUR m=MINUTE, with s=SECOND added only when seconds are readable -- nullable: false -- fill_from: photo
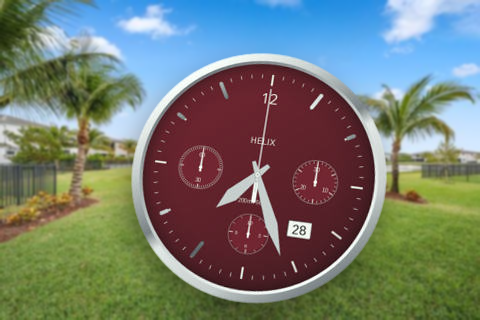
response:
h=7 m=26
